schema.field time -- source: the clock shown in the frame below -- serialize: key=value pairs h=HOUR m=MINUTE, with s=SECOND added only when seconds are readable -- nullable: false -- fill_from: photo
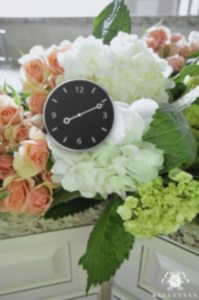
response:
h=8 m=11
